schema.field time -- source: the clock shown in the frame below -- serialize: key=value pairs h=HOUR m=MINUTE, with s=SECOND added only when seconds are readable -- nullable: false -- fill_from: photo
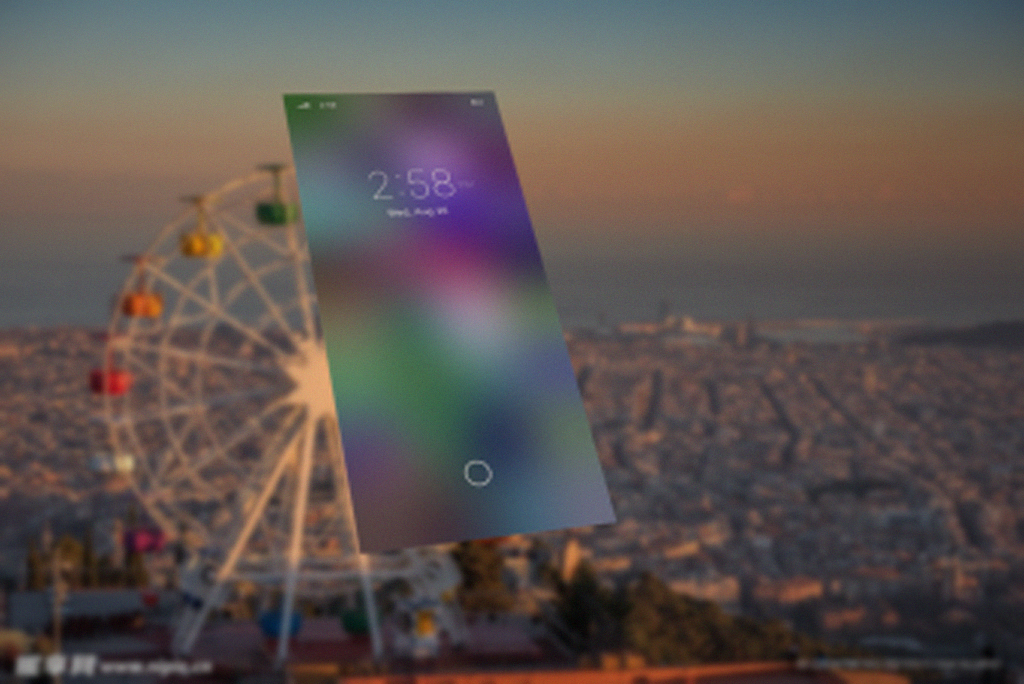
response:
h=2 m=58
